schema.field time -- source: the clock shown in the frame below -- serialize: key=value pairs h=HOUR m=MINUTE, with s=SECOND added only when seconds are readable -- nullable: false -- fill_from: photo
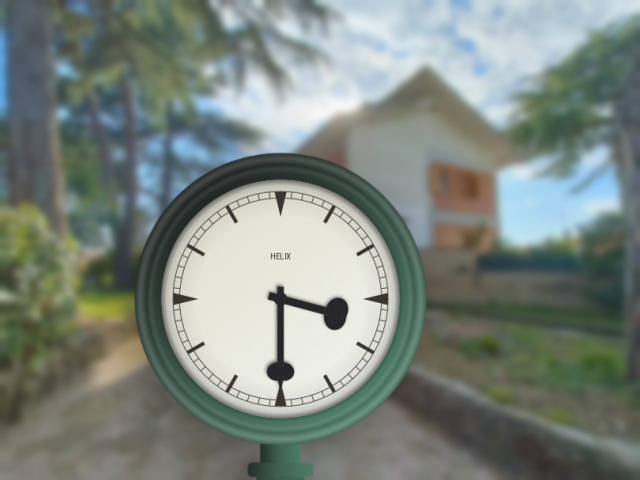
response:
h=3 m=30
